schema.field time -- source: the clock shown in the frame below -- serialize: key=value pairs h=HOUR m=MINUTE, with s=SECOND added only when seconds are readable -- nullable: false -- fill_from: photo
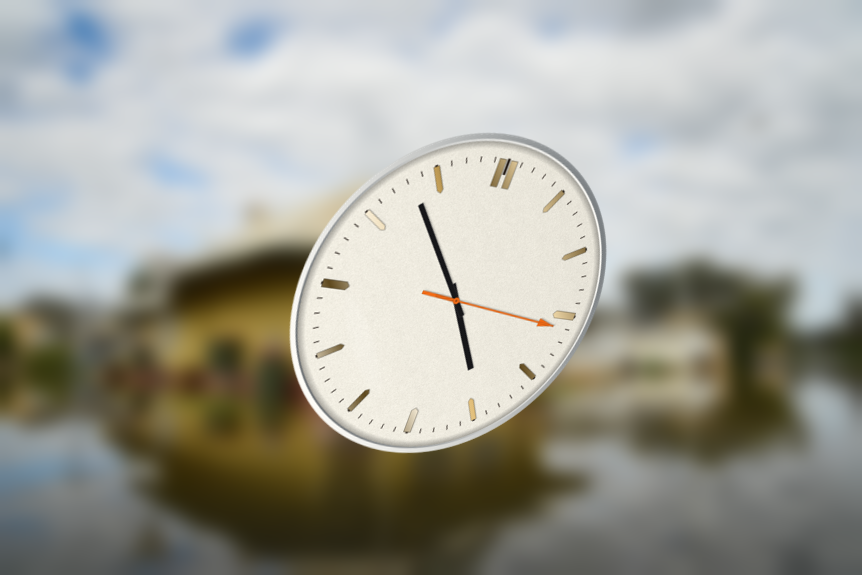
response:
h=4 m=53 s=16
